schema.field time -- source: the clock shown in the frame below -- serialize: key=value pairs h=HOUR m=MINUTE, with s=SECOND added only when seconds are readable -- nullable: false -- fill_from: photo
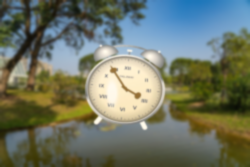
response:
h=3 m=54
